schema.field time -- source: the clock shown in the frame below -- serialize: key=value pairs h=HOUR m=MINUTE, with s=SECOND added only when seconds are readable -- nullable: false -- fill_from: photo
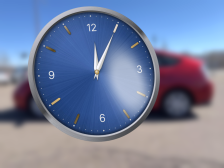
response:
h=12 m=5
